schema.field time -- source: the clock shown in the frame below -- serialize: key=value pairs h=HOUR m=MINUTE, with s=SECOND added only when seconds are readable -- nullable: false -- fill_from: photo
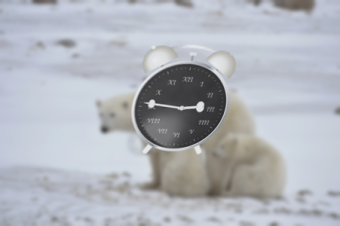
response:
h=2 m=46
